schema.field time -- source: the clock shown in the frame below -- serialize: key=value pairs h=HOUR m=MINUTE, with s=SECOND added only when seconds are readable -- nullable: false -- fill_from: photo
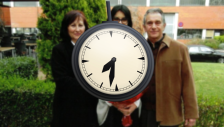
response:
h=7 m=32
